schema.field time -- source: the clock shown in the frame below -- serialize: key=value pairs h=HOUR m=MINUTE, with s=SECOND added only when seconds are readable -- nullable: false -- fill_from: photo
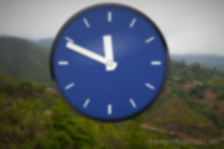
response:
h=11 m=49
